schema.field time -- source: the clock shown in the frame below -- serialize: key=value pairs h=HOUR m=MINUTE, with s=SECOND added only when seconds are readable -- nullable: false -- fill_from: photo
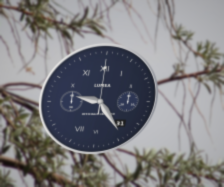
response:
h=9 m=24
